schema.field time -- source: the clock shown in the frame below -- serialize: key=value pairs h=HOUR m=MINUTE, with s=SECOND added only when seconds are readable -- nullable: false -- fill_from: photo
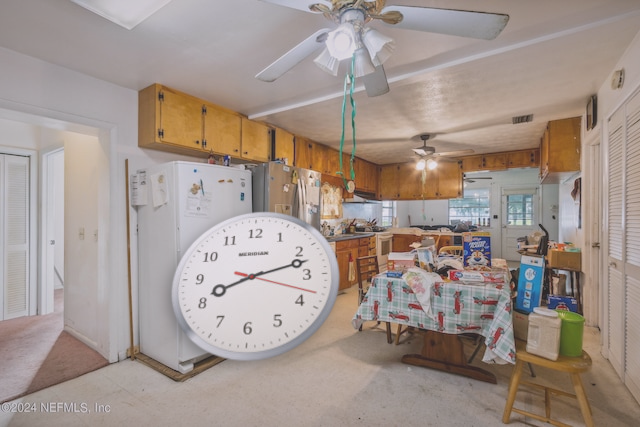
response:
h=8 m=12 s=18
